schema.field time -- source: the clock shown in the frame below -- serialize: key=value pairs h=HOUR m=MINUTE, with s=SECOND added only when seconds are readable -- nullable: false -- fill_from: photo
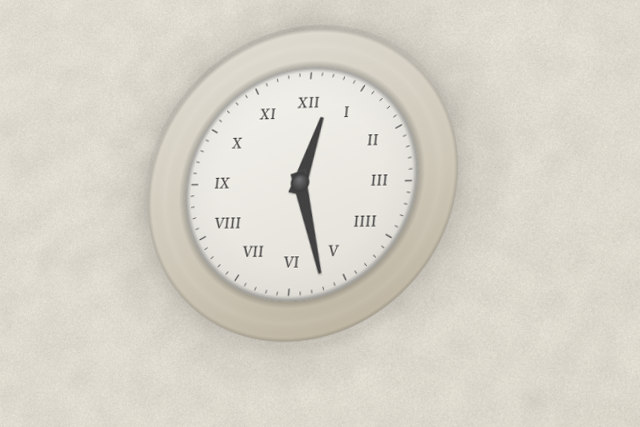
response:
h=12 m=27
